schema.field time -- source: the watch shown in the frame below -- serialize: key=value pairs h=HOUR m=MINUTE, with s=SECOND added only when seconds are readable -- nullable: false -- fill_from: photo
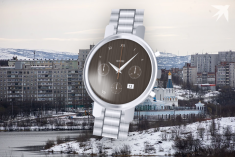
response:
h=10 m=7
